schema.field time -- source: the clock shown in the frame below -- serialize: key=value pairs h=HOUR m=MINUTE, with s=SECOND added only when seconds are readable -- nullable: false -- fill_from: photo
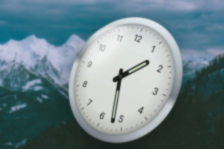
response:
h=1 m=27
